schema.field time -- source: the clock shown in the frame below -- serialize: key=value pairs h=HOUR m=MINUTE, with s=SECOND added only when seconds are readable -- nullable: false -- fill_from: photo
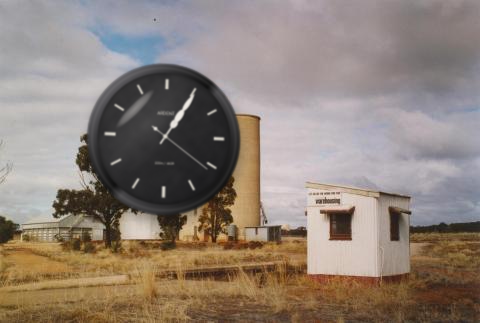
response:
h=1 m=5 s=21
